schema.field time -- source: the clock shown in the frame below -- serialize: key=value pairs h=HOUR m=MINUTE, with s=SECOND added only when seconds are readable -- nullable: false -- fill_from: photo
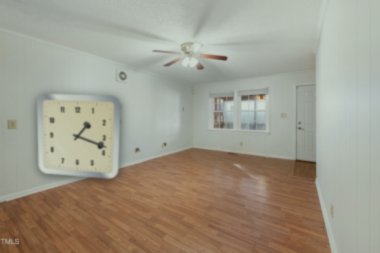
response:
h=1 m=18
